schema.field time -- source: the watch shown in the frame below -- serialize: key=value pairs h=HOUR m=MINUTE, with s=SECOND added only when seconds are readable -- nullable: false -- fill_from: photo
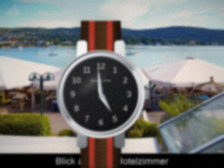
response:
h=4 m=59
